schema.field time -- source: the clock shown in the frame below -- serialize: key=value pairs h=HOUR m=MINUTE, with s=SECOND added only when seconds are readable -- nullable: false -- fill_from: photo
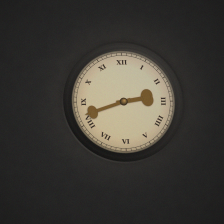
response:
h=2 m=42
